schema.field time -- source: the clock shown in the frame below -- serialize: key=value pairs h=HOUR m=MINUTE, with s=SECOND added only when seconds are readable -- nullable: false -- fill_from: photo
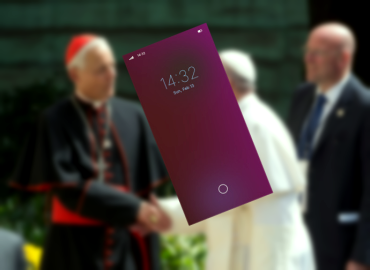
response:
h=14 m=32
